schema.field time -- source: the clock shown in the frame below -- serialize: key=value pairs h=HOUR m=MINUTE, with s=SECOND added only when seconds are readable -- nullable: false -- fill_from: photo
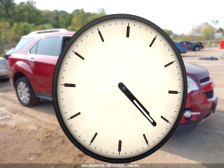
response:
h=4 m=22
